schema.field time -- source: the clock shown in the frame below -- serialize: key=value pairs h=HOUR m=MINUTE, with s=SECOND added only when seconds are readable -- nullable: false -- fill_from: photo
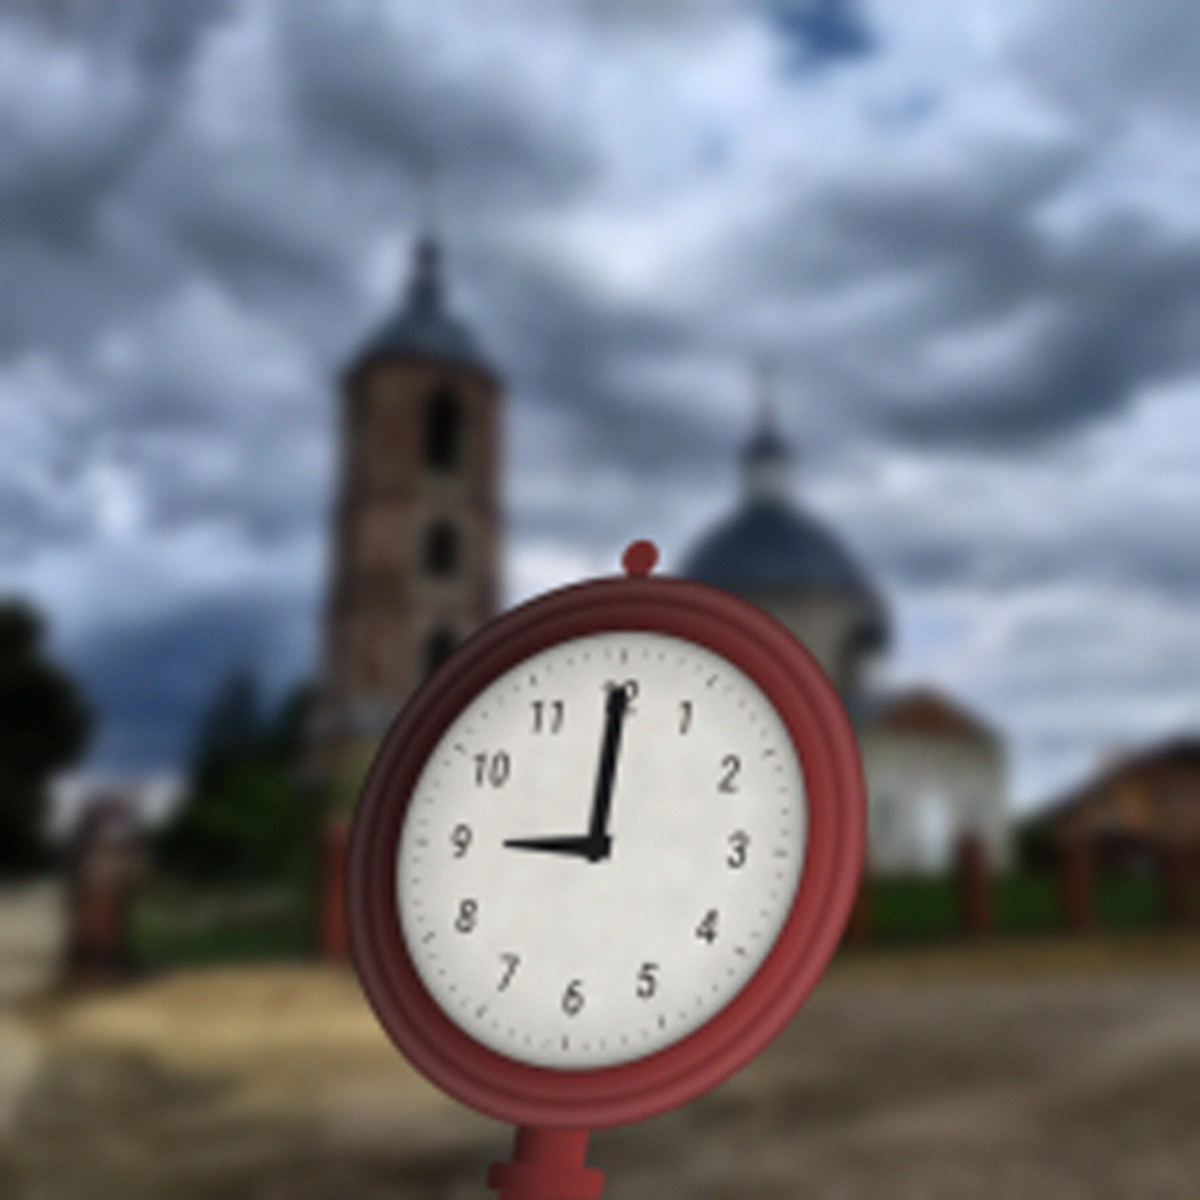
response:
h=9 m=0
